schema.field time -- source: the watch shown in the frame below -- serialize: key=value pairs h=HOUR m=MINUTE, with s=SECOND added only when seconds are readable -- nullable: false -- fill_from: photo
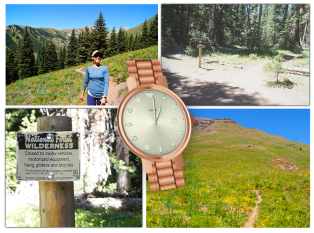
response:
h=1 m=1
